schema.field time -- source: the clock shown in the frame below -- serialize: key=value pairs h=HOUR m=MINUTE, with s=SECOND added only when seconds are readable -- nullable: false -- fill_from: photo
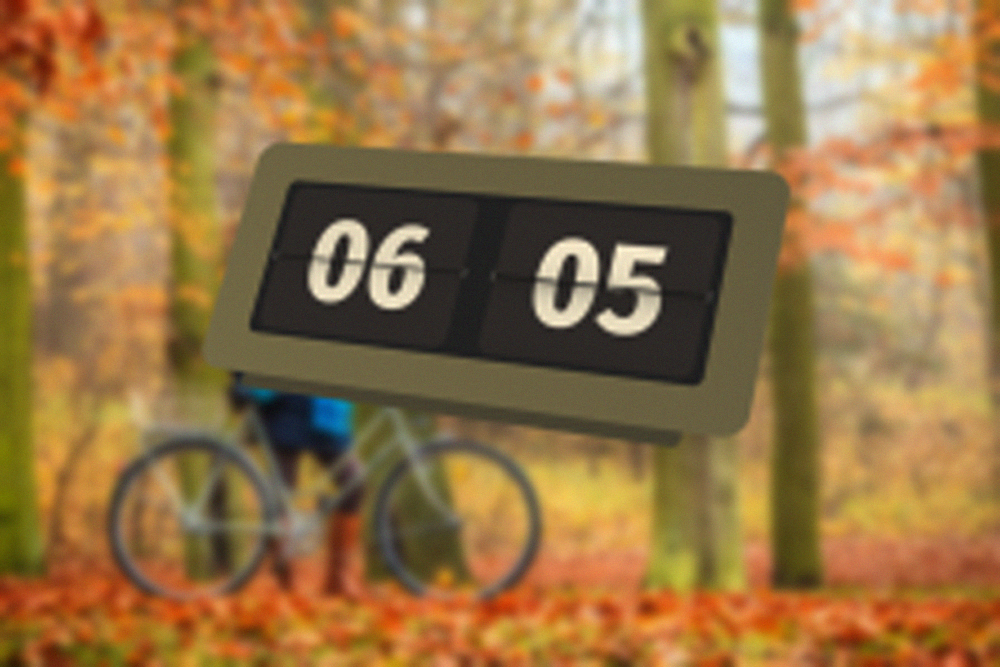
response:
h=6 m=5
